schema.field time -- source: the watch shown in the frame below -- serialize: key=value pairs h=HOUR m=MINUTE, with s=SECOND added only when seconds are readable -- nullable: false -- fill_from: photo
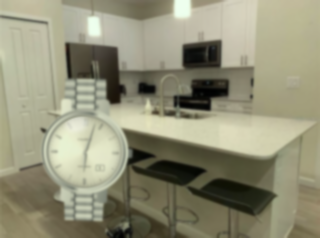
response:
h=6 m=3
